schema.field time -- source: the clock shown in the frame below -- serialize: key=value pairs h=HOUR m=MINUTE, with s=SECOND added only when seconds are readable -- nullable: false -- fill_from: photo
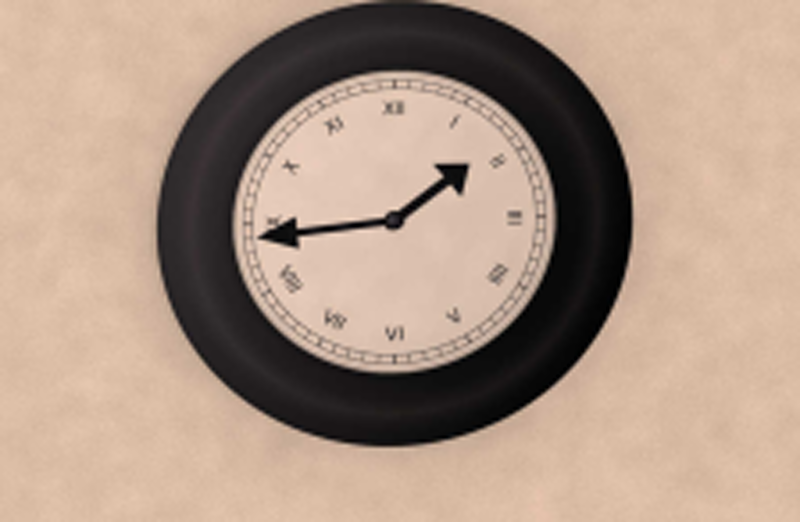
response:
h=1 m=44
